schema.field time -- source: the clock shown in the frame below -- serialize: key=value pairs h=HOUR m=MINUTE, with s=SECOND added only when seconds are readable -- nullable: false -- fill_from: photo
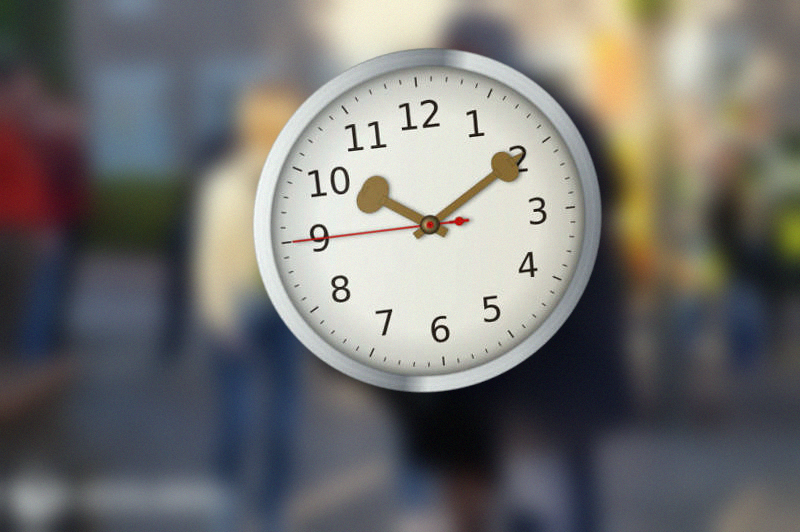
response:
h=10 m=9 s=45
